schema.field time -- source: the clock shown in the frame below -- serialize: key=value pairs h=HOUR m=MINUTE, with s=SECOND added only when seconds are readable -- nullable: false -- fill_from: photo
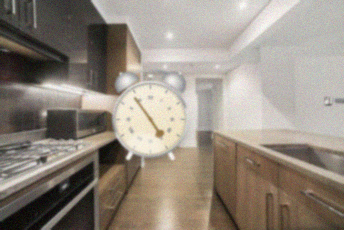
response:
h=4 m=54
